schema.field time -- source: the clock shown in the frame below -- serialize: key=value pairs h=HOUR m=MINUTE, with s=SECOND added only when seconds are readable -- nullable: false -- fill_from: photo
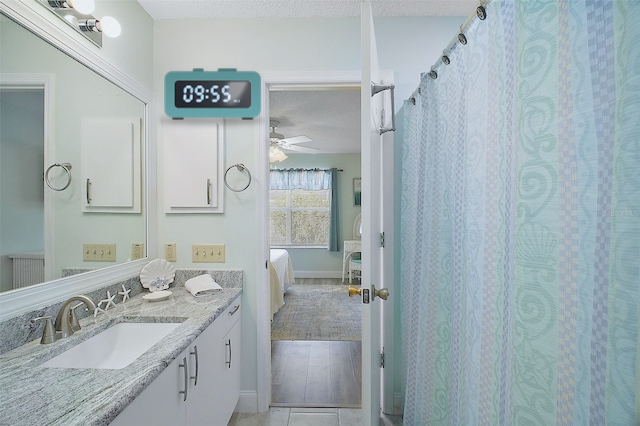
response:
h=9 m=55
